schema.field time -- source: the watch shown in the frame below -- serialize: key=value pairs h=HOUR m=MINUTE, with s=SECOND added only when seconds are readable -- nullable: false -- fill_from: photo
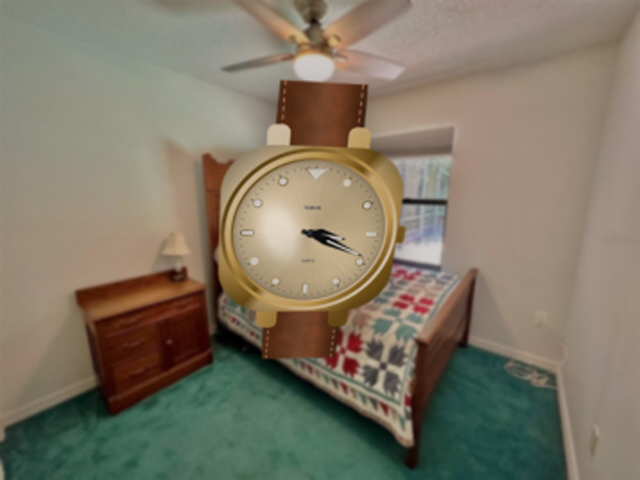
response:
h=3 m=19
